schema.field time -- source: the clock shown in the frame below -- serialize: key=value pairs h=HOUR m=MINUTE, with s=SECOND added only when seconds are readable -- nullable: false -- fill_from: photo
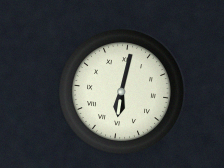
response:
h=6 m=1
